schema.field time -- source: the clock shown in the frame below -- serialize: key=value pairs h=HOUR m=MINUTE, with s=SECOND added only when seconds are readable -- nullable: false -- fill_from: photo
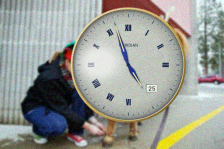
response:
h=4 m=57
